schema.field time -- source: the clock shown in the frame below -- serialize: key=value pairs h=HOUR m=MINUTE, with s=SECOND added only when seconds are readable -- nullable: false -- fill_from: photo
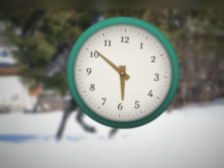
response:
h=5 m=51
